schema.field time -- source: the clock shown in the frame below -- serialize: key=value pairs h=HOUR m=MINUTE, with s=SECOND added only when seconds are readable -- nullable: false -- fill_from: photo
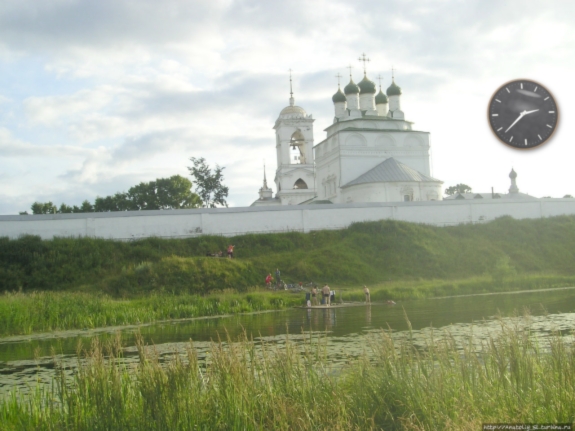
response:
h=2 m=38
